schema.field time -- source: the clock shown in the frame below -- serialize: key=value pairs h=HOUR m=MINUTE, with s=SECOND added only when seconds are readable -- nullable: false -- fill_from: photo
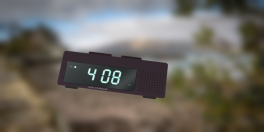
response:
h=4 m=8
